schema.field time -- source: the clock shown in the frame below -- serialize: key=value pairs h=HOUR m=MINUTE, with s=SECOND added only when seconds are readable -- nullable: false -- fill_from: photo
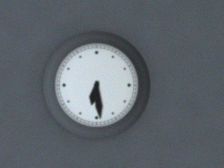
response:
h=6 m=29
